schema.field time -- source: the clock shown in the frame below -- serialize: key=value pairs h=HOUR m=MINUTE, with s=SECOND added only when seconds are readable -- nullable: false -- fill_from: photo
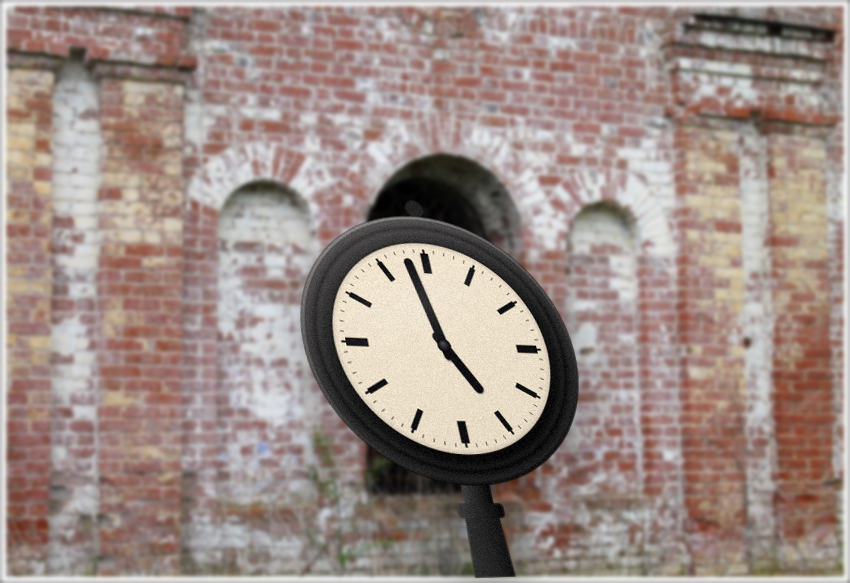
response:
h=4 m=58
